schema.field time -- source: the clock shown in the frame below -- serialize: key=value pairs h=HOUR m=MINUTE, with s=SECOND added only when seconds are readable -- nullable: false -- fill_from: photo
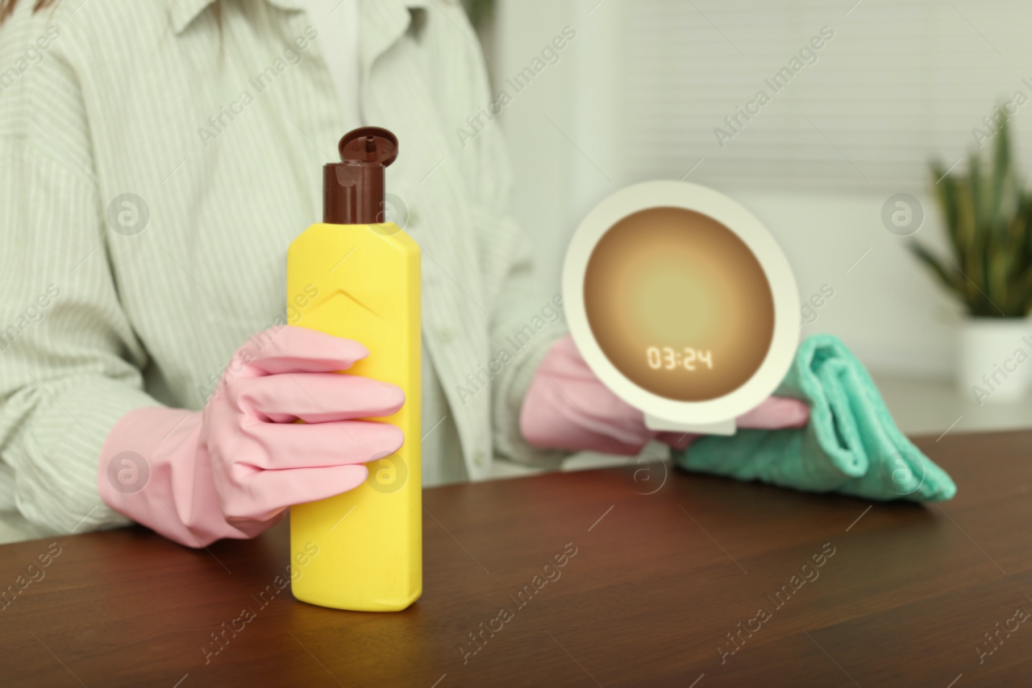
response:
h=3 m=24
